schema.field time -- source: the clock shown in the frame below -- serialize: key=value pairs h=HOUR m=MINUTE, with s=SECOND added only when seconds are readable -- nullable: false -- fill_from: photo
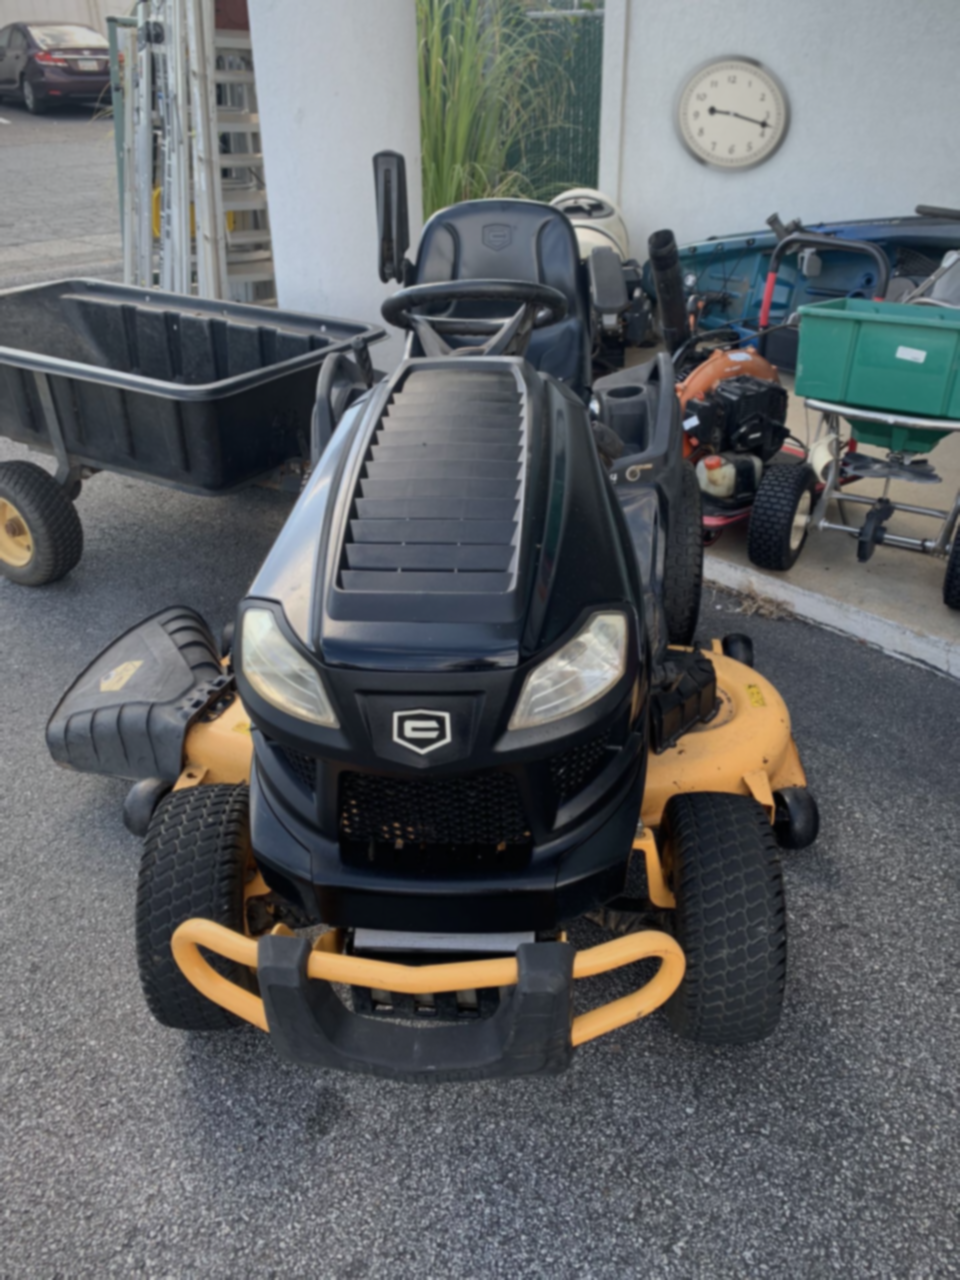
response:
h=9 m=18
